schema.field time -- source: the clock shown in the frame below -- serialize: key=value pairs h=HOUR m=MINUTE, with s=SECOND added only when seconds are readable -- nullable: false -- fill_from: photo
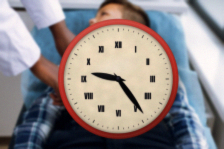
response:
h=9 m=24
